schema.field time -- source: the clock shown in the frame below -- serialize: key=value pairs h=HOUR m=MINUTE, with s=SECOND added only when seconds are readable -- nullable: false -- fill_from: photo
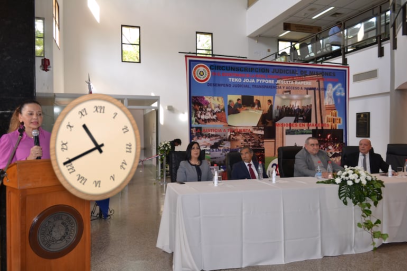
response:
h=10 m=41
